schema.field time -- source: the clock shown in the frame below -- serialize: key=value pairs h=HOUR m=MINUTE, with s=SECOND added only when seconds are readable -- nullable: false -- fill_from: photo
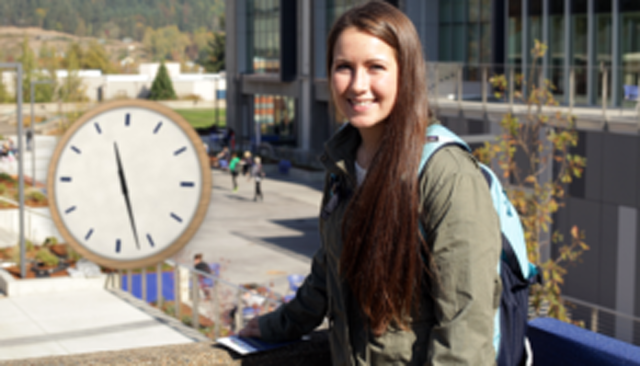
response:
h=11 m=27
